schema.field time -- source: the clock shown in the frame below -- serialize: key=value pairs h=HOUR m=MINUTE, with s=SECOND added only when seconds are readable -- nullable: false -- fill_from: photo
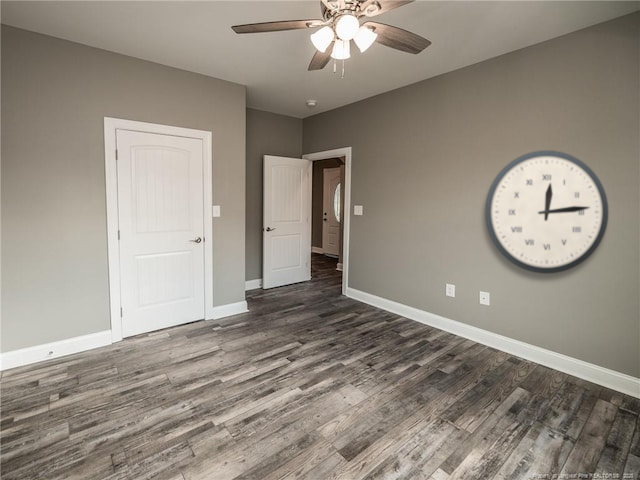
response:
h=12 m=14
